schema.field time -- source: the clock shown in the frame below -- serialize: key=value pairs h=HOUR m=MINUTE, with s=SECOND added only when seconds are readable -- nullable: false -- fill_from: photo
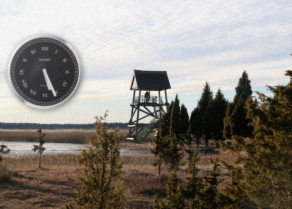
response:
h=5 m=26
